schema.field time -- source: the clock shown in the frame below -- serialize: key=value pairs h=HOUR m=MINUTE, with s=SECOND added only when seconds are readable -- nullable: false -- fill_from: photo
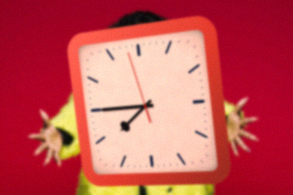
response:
h=7 m=44 s=58
